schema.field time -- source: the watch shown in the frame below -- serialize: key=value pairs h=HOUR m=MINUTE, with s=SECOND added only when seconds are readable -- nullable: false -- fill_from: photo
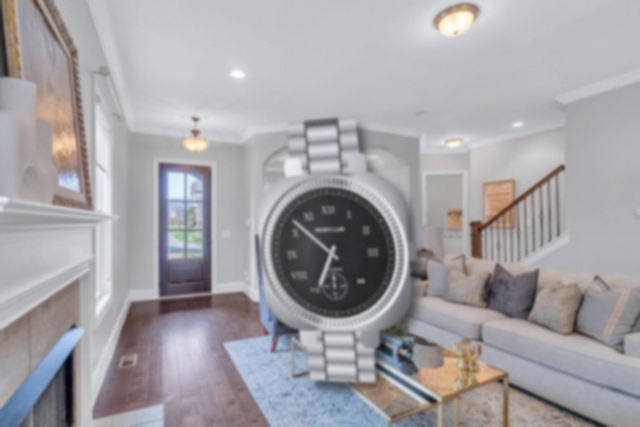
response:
h=6 m=52
